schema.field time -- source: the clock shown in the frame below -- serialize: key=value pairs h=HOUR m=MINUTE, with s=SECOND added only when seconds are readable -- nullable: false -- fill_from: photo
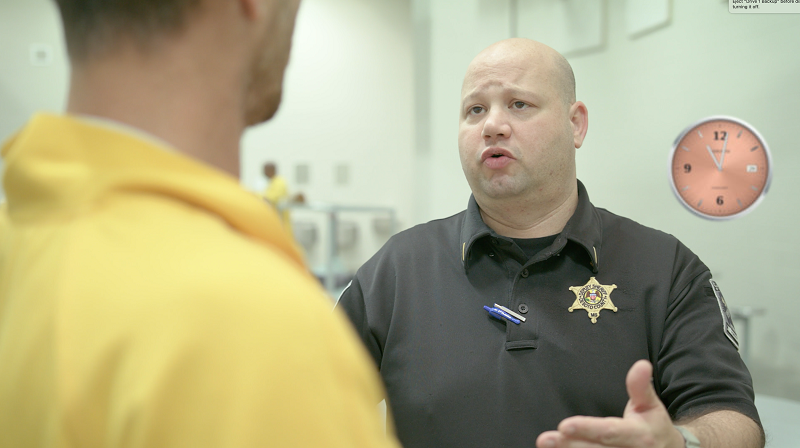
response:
h=11 m=2
